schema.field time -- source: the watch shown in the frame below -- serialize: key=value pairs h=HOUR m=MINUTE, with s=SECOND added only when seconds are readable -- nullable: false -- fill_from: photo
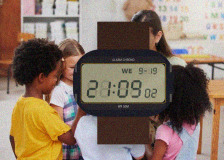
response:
h=21 m=9 s=2
